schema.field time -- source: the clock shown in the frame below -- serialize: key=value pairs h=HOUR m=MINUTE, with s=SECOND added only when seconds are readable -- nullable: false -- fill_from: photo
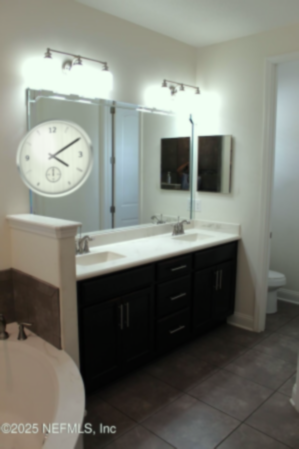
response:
h=4 m=10
